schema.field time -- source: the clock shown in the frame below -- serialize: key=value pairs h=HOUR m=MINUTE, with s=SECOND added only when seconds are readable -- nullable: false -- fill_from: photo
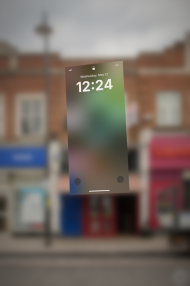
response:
h=12 m=24
